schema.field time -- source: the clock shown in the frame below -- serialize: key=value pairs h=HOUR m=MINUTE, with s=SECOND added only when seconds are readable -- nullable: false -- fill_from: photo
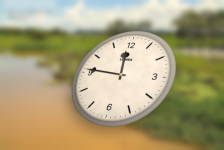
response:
h=11 m=46
